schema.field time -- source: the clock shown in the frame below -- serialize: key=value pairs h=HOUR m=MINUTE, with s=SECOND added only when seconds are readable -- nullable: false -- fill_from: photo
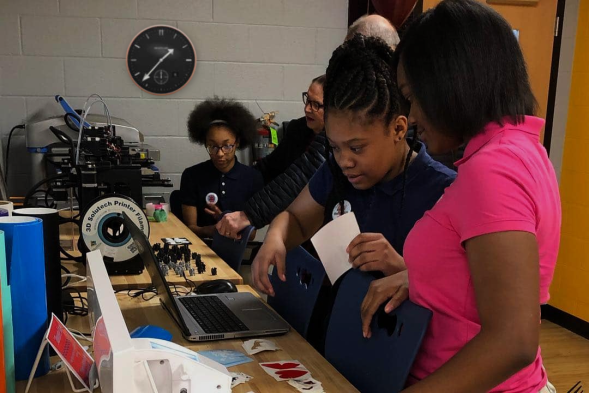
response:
h=1 m=37
